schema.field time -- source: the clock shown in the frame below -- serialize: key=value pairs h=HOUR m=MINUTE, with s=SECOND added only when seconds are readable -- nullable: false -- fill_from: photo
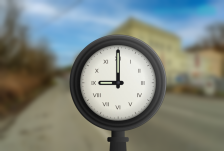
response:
h=9 m=0
